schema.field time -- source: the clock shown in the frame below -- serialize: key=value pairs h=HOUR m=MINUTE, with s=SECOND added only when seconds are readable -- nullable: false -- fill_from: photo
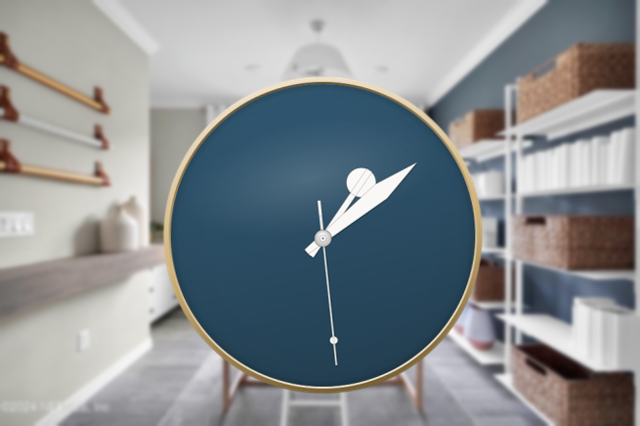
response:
h=1 m=8 s=29
